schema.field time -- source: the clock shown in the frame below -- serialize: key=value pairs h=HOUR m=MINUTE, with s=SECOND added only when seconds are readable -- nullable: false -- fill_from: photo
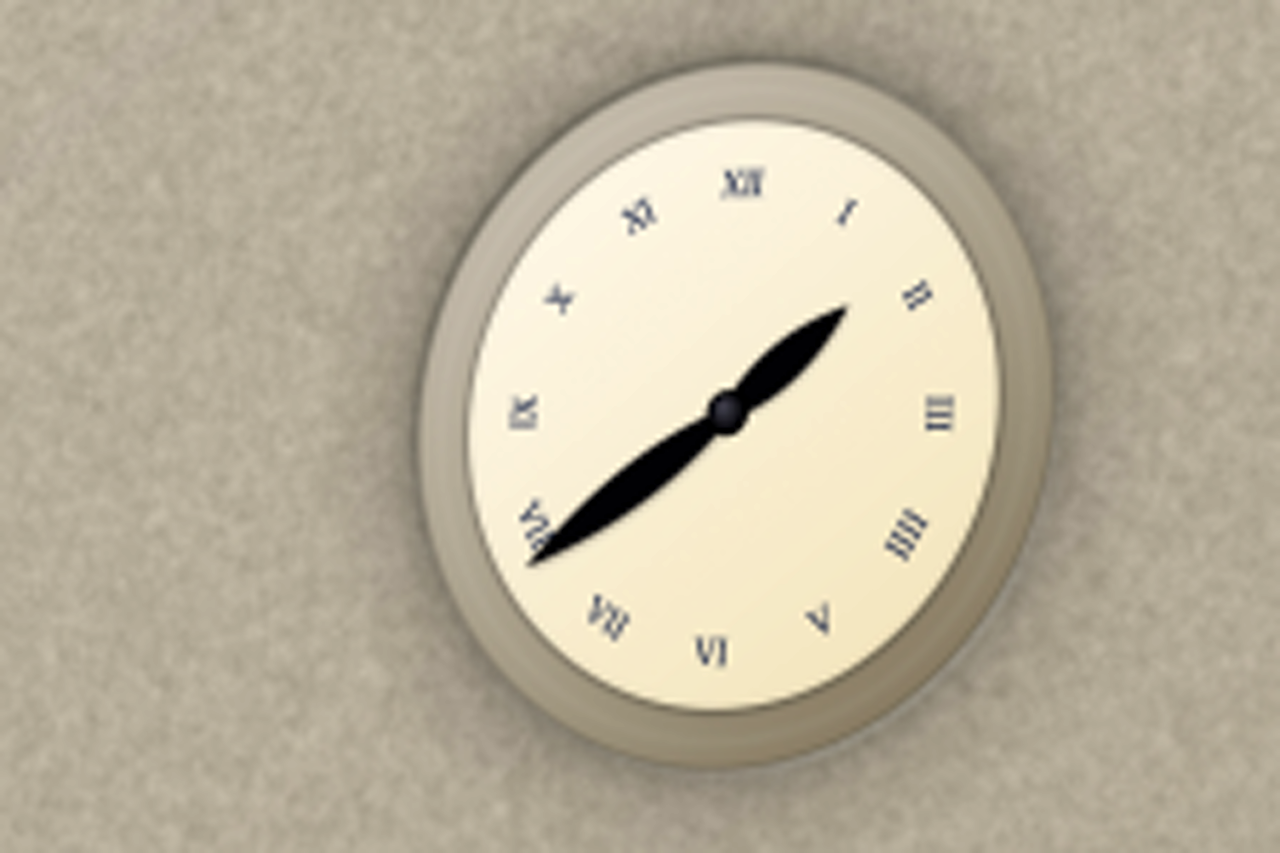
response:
h=1 m=39
